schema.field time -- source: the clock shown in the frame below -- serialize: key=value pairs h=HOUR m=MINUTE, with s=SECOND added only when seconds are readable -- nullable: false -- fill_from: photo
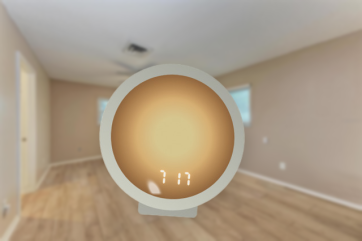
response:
h=7 m=17
